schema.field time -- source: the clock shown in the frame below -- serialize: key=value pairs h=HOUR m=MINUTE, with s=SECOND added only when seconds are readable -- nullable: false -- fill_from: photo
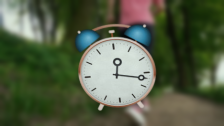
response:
h=12 m=17
